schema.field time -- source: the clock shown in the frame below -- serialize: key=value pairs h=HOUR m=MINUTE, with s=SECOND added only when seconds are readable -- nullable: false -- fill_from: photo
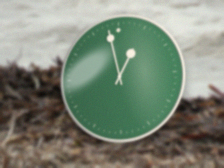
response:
h=12 m=58
